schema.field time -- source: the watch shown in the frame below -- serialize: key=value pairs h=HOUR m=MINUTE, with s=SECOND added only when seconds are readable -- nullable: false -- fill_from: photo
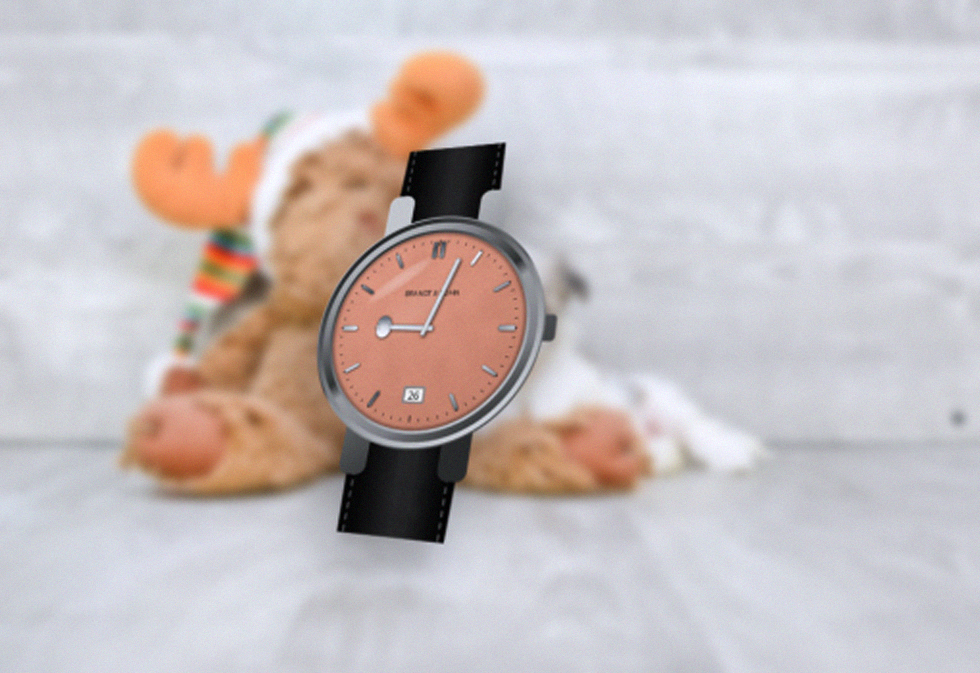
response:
h=9 m=3
